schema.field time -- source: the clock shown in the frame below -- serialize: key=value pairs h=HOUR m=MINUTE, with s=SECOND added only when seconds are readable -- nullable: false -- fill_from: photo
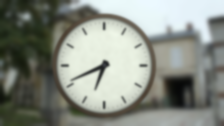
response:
h=6 m=41
